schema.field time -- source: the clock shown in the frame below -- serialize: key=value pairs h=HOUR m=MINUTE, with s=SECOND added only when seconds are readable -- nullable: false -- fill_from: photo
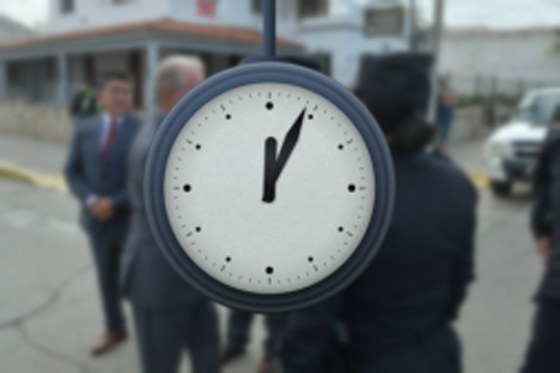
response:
h=12 m=4
